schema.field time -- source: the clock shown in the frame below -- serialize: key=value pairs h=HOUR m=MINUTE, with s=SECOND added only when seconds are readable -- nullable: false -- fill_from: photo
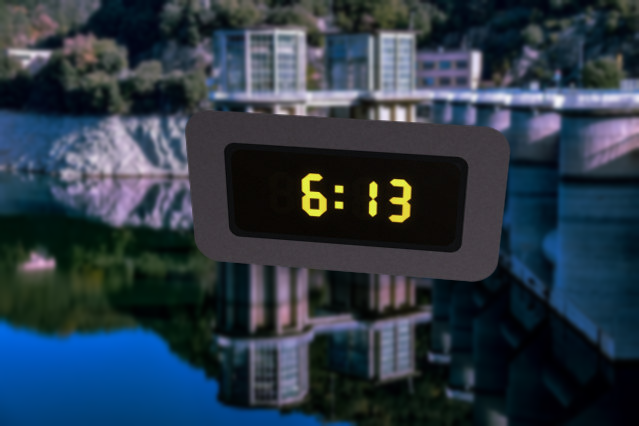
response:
h=6 m=13
